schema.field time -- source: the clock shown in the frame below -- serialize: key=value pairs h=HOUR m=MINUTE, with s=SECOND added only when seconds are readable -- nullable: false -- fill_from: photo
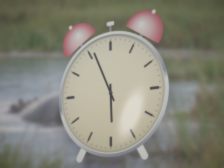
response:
h=5 m=56
